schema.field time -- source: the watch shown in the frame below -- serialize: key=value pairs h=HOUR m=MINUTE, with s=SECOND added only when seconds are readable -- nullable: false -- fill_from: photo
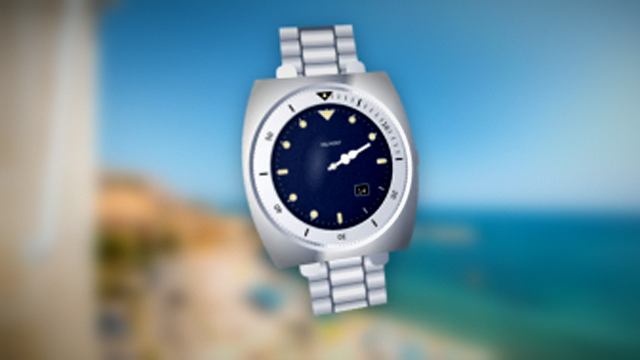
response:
h=2 m=11
